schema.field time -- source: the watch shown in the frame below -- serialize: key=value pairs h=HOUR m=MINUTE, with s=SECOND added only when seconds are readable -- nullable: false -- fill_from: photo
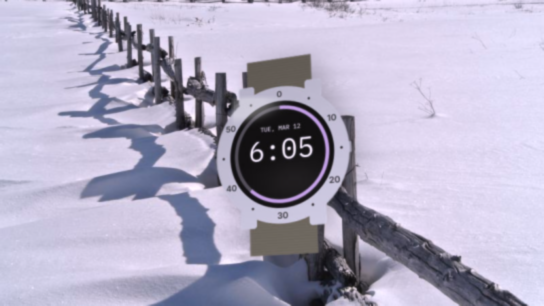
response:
h=6 m=5
